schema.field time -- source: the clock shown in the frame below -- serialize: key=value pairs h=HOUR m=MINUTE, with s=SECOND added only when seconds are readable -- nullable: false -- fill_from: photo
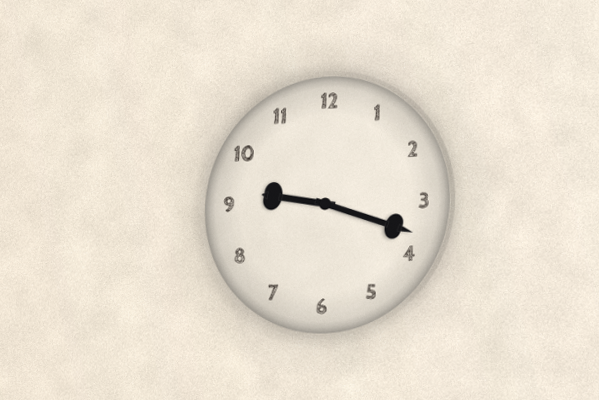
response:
h=9 m=18
